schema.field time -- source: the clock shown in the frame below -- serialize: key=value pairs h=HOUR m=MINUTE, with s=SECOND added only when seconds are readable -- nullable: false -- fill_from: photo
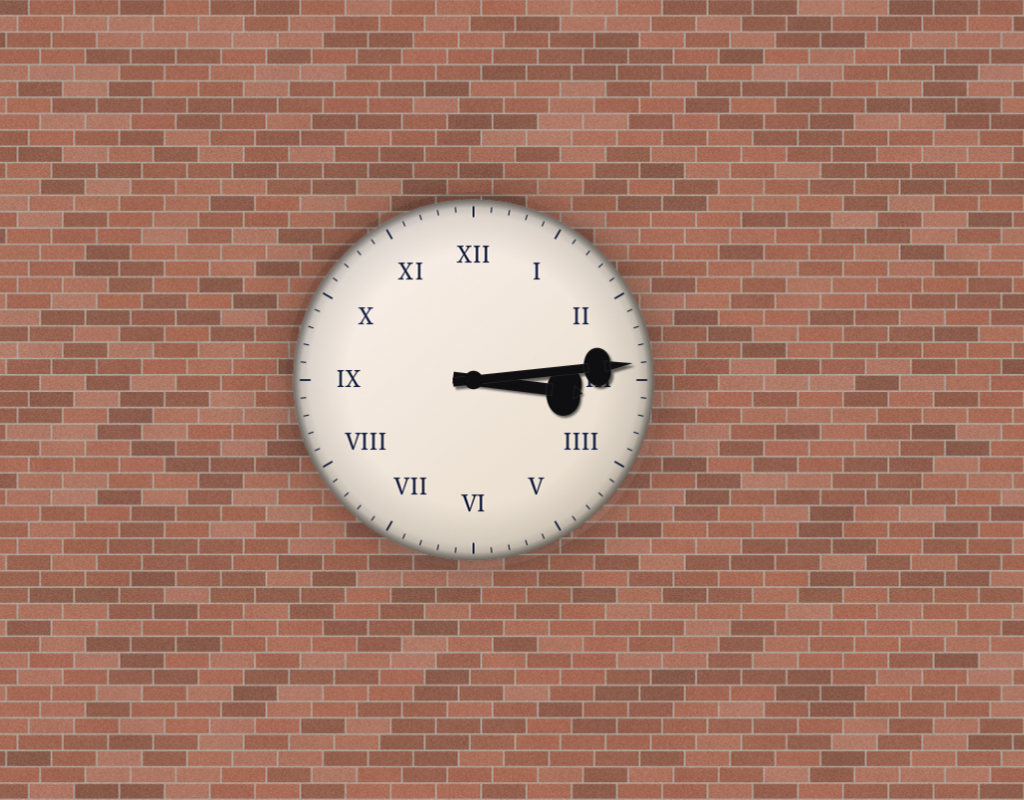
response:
h=3 m=14
